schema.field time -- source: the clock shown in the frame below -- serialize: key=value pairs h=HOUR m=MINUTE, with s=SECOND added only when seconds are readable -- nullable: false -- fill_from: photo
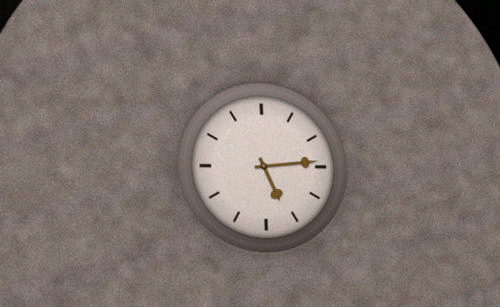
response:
h=5 m=14
